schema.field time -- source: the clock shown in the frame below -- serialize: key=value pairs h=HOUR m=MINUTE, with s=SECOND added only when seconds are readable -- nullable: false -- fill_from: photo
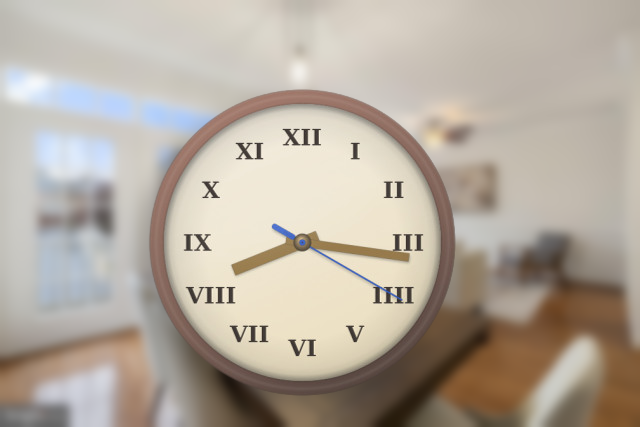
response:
h=8 m=16 s=20
